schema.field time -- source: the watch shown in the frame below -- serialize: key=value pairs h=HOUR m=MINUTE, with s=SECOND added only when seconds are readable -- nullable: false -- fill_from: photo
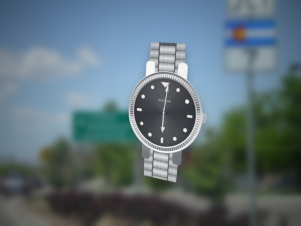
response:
h=6 m=1
